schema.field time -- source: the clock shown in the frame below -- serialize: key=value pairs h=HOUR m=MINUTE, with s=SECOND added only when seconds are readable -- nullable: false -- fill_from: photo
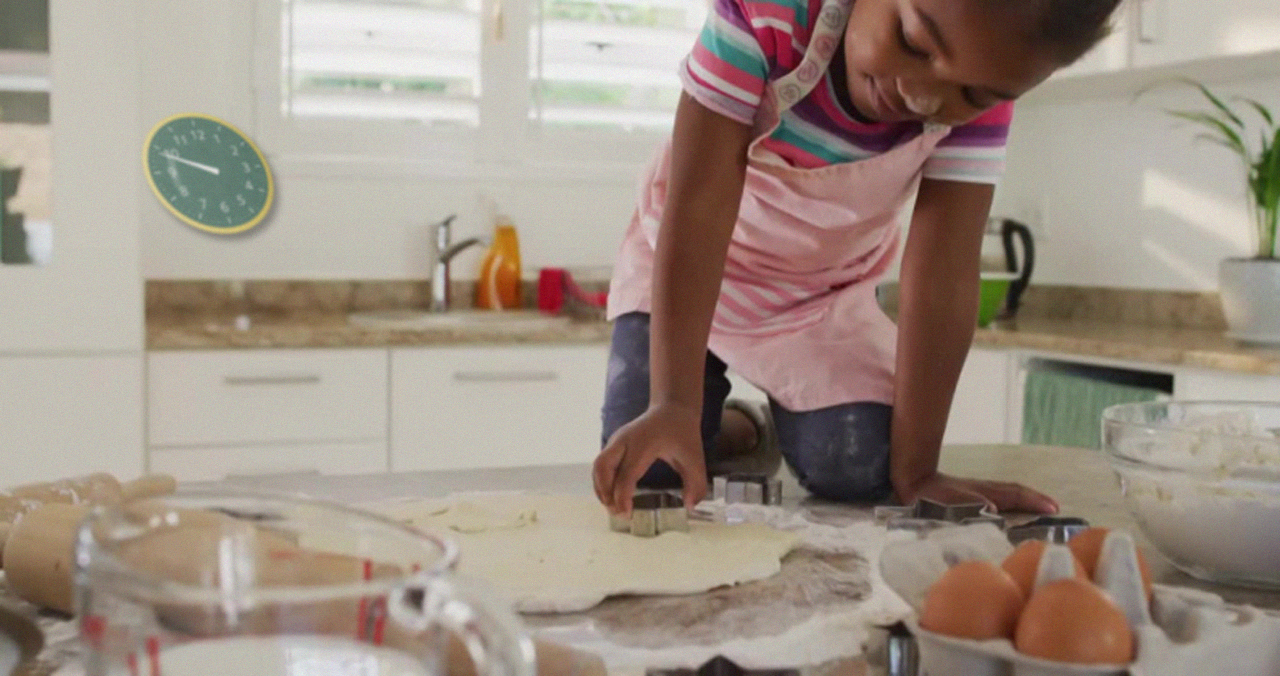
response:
h=9 m=49
